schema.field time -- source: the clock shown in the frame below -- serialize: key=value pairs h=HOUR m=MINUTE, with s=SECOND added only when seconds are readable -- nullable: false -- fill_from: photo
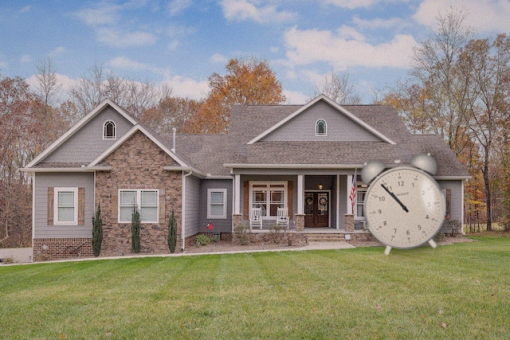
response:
h=10 m=54
